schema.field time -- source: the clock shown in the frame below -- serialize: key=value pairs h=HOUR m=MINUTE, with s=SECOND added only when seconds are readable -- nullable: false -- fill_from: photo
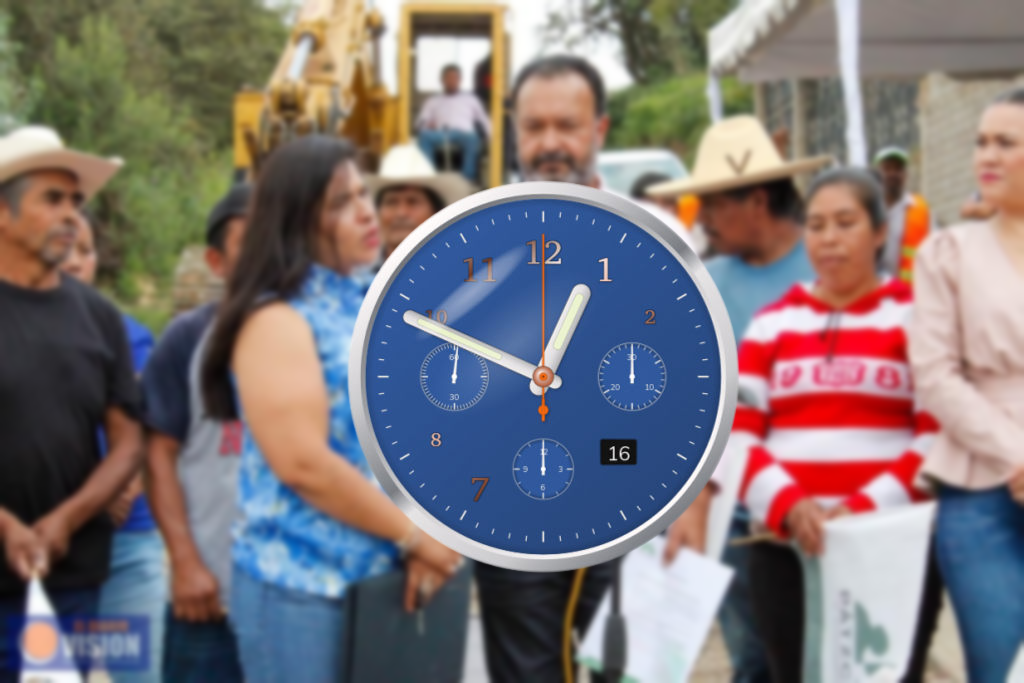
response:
h=12 m=49 s=1
